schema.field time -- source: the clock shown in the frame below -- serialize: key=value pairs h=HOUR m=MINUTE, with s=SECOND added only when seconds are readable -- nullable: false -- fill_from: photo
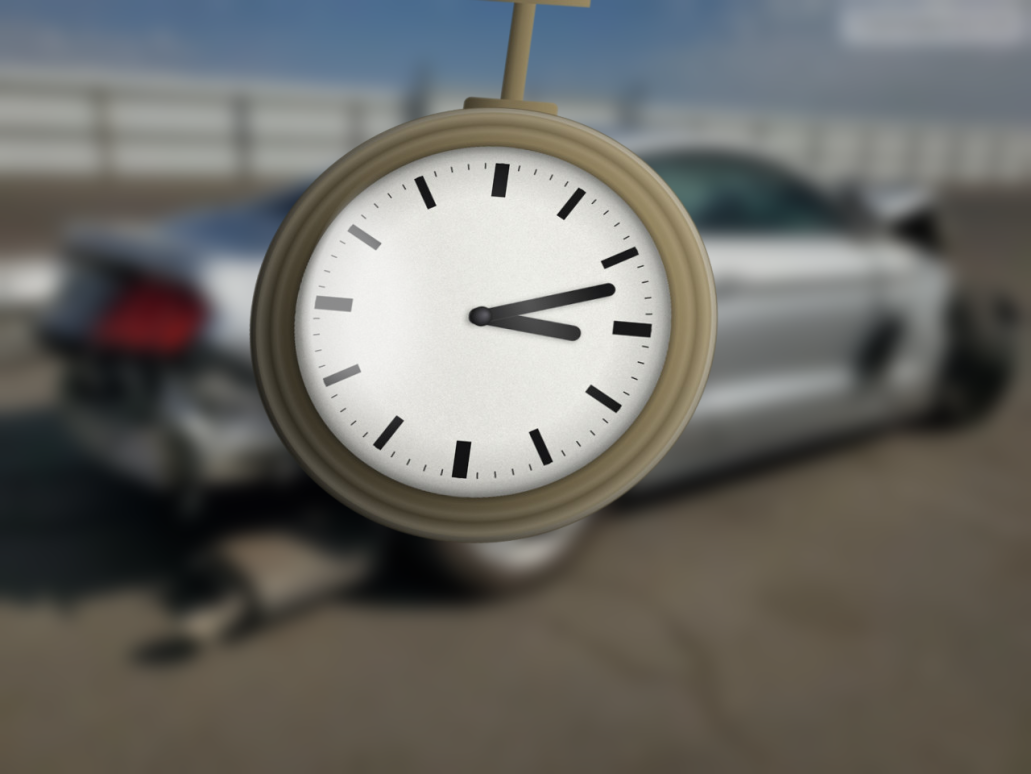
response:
h=3 m=12
